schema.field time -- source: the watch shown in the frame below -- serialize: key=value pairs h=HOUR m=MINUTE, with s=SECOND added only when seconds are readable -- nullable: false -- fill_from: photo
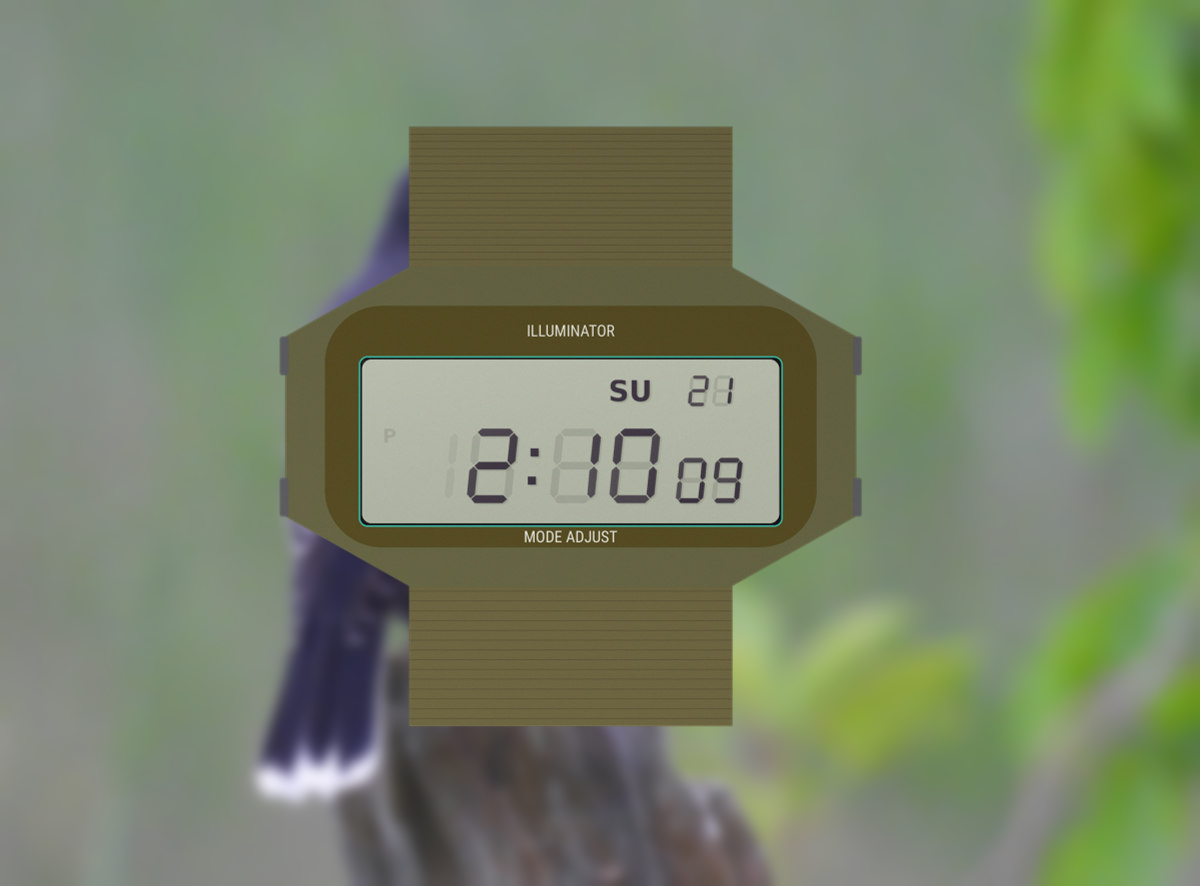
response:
h=2 m=10 s=9
